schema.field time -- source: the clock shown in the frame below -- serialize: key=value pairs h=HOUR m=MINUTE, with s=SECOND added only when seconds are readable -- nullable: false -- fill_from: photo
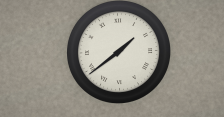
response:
h=1 m=39
